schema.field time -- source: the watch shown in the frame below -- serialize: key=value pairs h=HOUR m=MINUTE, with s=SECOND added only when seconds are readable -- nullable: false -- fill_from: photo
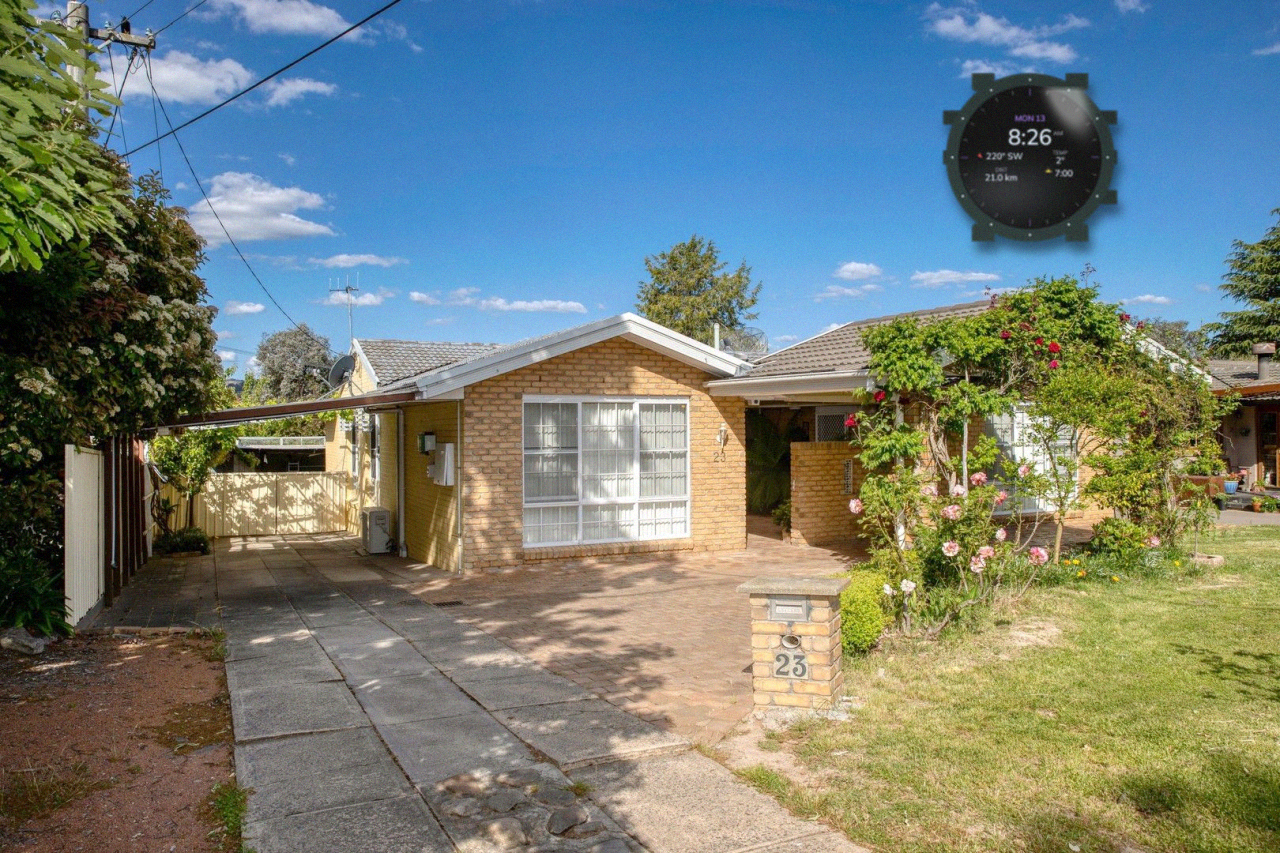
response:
h=8 m=26
